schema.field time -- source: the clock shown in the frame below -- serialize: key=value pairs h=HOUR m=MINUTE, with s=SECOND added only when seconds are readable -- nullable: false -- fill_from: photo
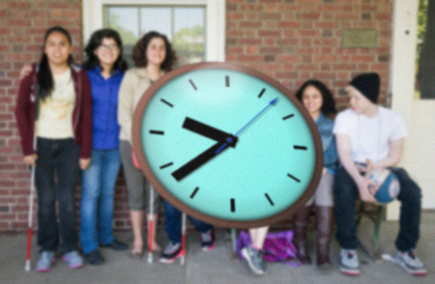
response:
h=9 m=38 s=7
